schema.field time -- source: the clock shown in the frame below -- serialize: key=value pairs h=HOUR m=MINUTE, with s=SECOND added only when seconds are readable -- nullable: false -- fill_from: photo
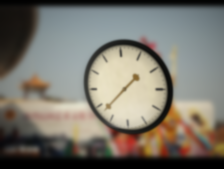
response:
h=1 m=38
